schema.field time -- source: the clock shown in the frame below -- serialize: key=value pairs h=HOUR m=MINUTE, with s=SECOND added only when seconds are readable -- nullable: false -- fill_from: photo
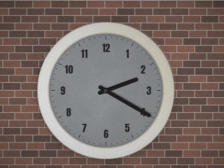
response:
h=2 m=20
